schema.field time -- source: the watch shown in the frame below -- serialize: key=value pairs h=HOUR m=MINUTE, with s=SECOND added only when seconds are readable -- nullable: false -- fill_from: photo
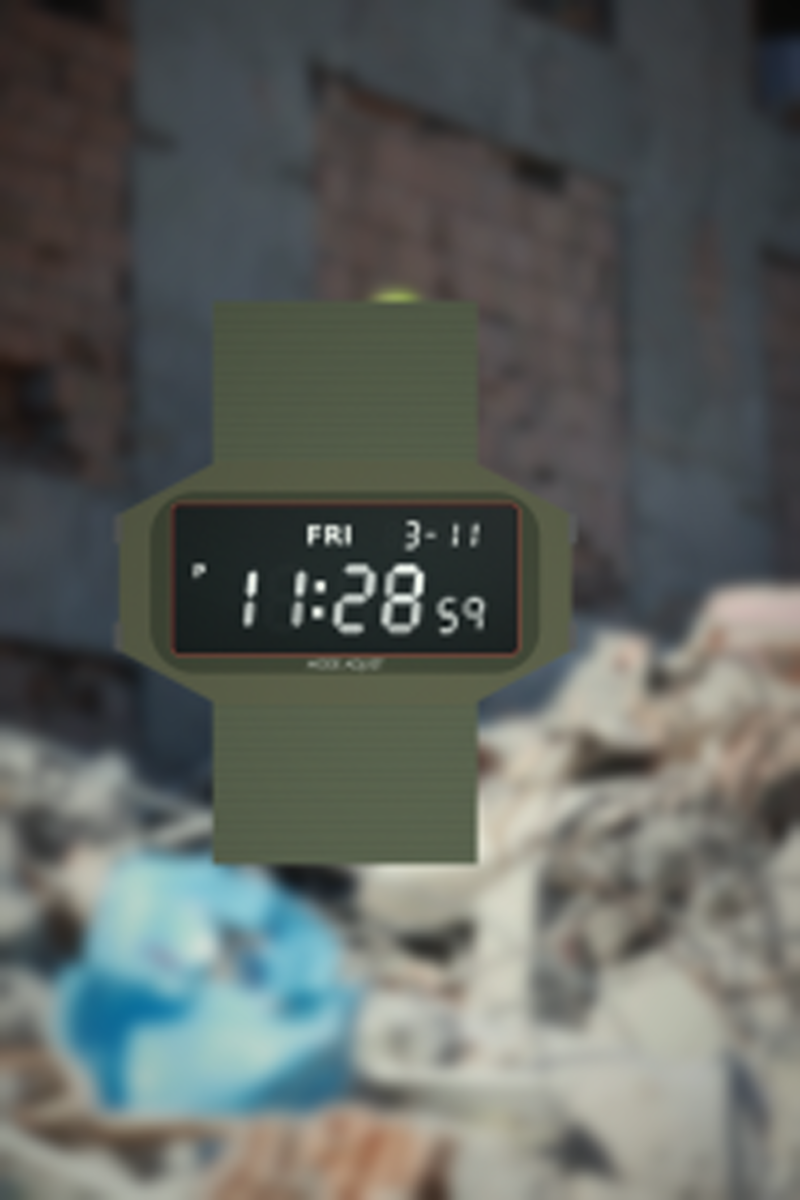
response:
h=11 m=28 s=59
